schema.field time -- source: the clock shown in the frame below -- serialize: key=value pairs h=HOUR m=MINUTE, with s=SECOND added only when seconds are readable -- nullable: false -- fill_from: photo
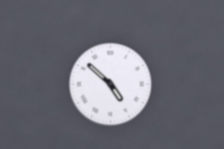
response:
h=4 m=52
